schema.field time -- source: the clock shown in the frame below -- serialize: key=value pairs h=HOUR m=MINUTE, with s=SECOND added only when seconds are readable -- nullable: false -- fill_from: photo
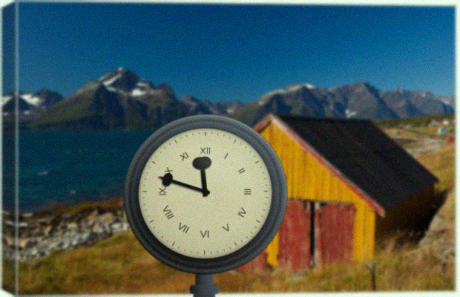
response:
h=11 m=48
